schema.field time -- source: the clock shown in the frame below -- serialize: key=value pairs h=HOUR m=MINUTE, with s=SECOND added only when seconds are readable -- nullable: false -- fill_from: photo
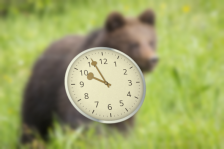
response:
h=9 m=56
